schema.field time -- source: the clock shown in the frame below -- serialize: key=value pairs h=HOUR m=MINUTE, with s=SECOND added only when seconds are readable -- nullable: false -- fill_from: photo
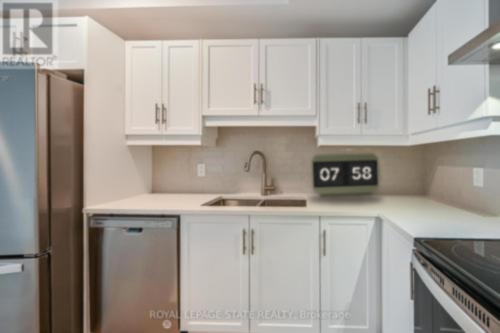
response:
h=7 m=58
